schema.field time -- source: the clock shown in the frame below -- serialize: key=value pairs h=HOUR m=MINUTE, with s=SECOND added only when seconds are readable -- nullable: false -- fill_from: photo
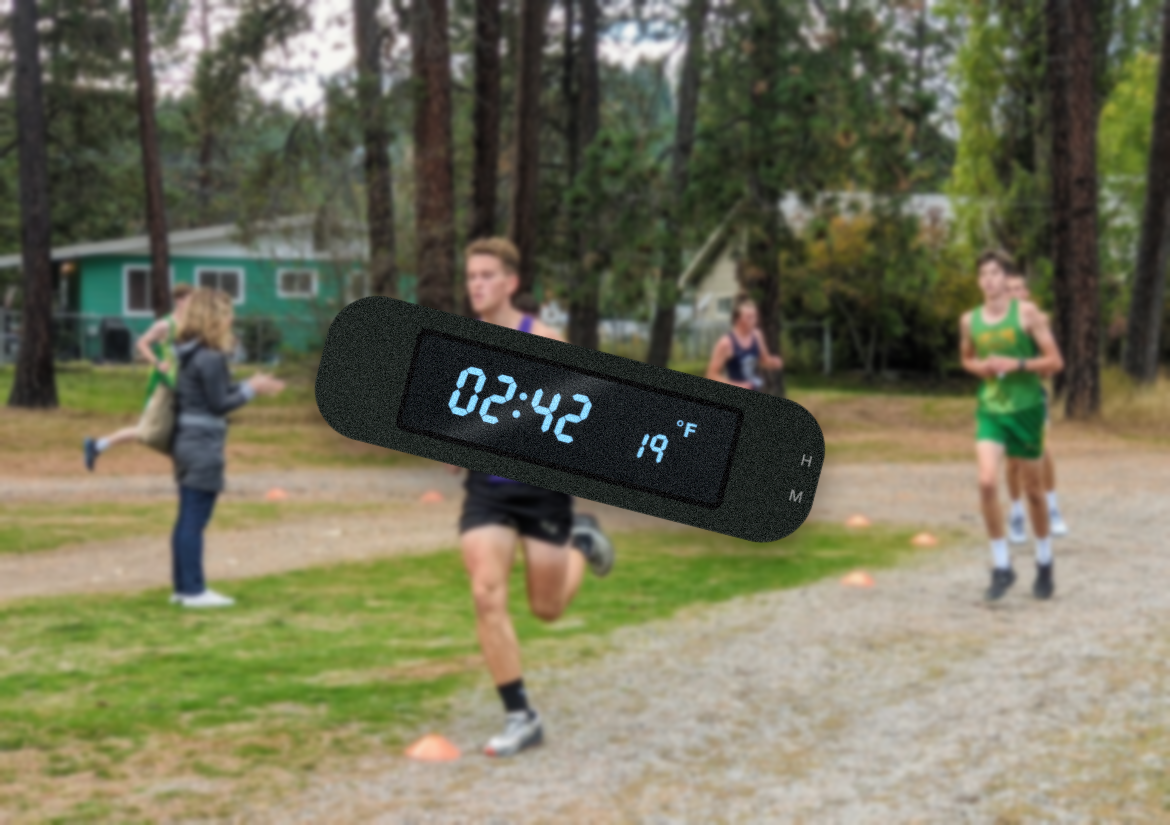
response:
h=2 m=42
